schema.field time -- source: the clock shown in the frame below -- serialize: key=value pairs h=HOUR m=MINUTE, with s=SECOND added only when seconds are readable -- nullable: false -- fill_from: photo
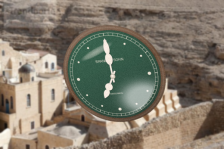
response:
h=7 m=0
